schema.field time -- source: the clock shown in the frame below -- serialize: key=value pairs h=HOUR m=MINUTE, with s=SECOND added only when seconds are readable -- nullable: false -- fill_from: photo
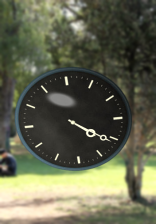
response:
h=4 m=21
